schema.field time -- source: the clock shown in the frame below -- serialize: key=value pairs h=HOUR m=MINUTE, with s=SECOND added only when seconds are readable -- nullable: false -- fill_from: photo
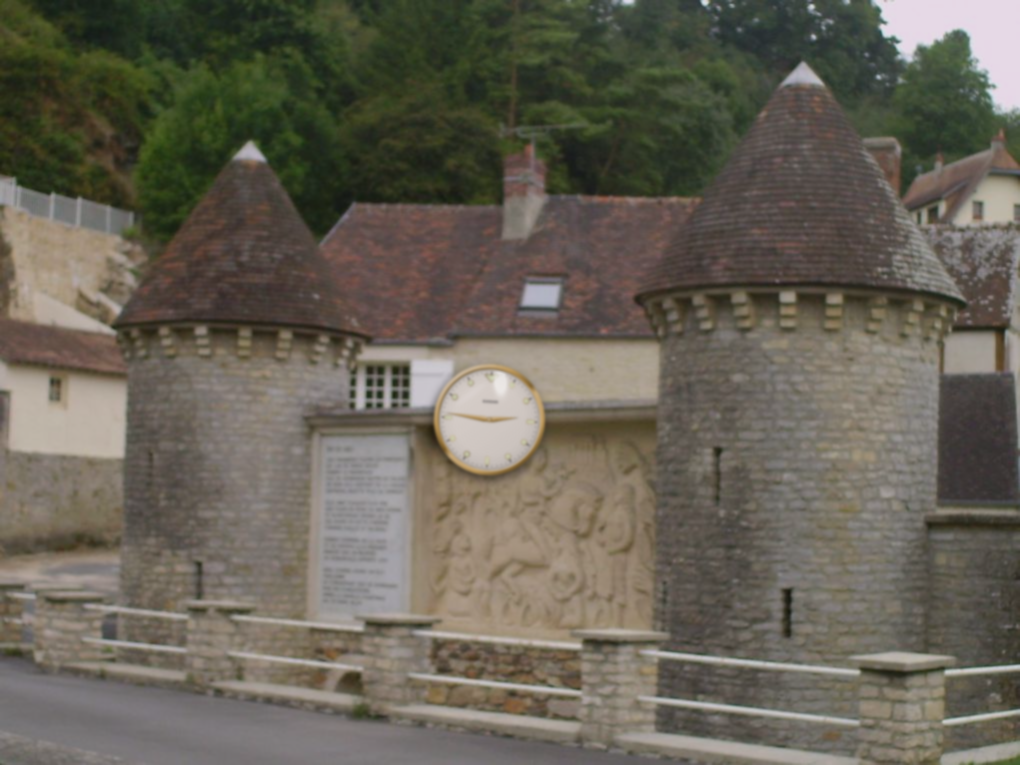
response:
h=2 m=46
